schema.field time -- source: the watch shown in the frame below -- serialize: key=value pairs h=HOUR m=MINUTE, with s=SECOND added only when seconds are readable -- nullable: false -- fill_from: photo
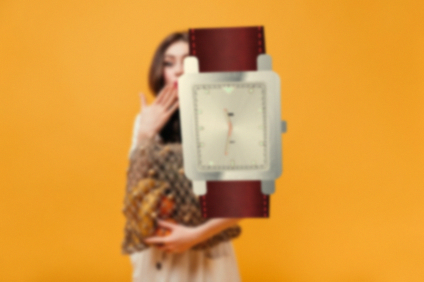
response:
h=11 m=32
